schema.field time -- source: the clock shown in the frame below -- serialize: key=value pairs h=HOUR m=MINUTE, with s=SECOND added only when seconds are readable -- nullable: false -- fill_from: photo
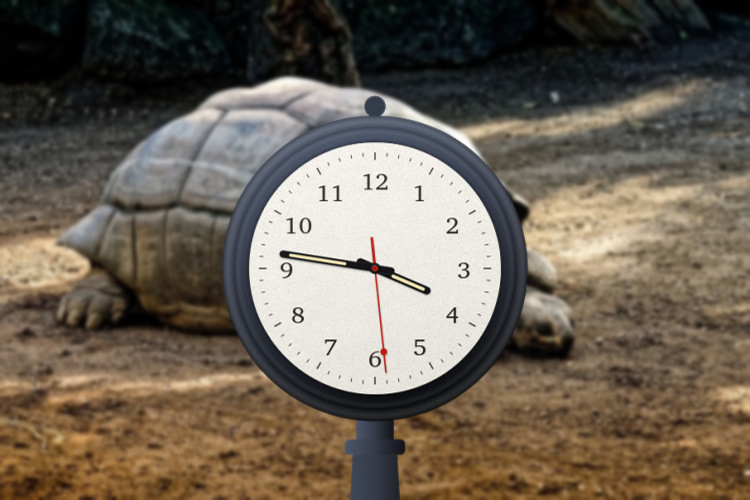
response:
h=3 m=46 s=29
